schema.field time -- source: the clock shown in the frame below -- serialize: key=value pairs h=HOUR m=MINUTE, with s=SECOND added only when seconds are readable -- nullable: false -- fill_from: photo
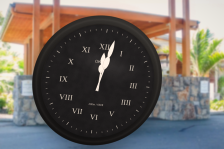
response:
h=12 m=2
